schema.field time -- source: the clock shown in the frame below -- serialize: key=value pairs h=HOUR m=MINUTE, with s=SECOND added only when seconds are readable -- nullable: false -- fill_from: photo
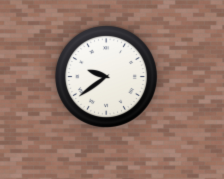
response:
h=9 m=39
